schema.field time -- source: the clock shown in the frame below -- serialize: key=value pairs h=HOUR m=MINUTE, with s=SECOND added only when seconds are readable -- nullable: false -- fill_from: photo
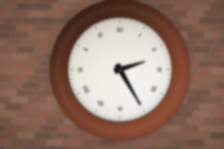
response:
h=2 m=25
